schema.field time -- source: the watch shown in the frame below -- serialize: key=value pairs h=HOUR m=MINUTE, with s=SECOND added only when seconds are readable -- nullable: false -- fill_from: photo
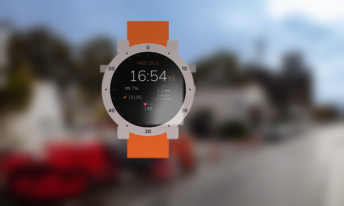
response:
h=16 m=54
